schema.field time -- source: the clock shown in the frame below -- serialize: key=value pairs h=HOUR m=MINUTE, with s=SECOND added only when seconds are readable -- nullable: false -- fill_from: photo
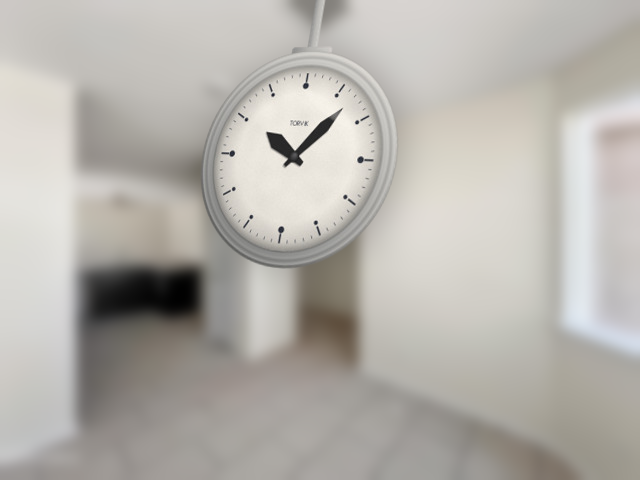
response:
h=10 m=7
